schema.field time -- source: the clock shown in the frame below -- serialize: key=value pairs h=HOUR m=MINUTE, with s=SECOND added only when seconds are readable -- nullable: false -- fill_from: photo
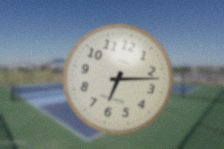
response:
h=6 m=12
